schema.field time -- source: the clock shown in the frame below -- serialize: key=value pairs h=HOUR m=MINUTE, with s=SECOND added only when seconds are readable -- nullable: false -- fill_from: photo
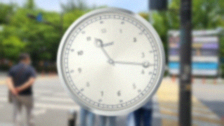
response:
h=11 m=18
